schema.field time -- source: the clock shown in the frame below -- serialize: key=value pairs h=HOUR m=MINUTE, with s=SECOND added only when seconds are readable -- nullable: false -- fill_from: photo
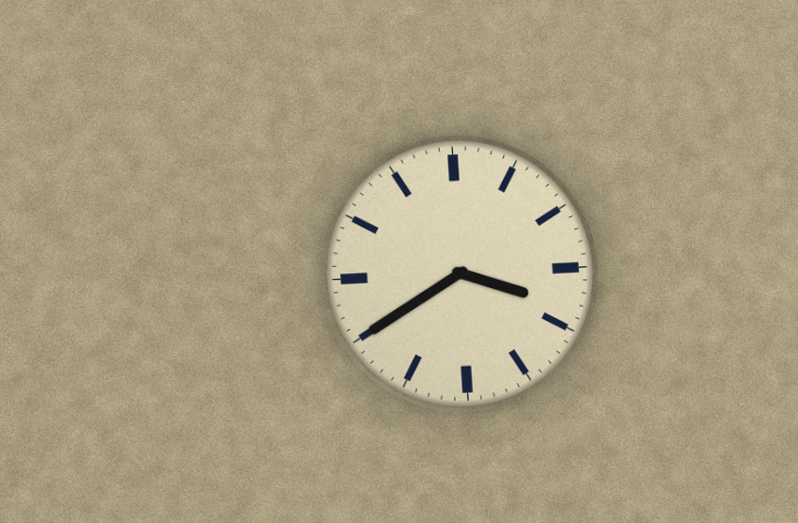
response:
h=3 m=40
